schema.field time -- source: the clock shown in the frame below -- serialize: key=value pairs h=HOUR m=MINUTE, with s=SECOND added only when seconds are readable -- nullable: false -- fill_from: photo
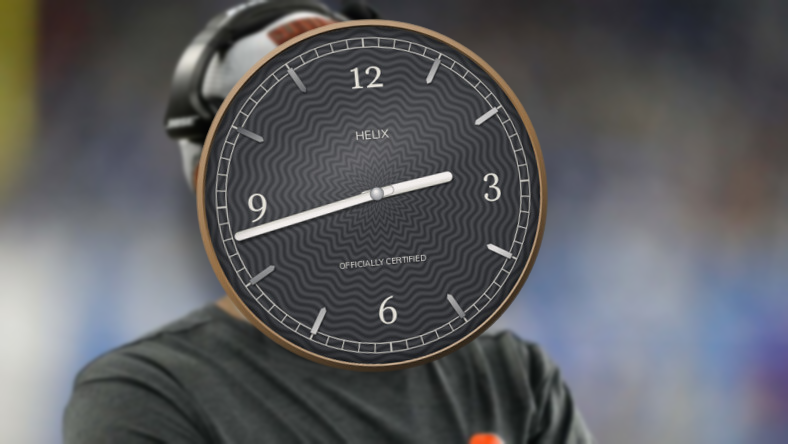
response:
h=2 m=43
